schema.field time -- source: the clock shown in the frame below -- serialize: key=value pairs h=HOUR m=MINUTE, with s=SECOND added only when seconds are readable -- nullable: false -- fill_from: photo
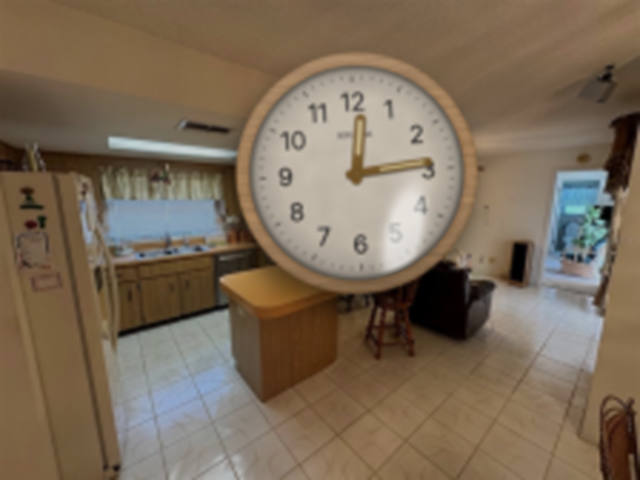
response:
h=12 m=14
